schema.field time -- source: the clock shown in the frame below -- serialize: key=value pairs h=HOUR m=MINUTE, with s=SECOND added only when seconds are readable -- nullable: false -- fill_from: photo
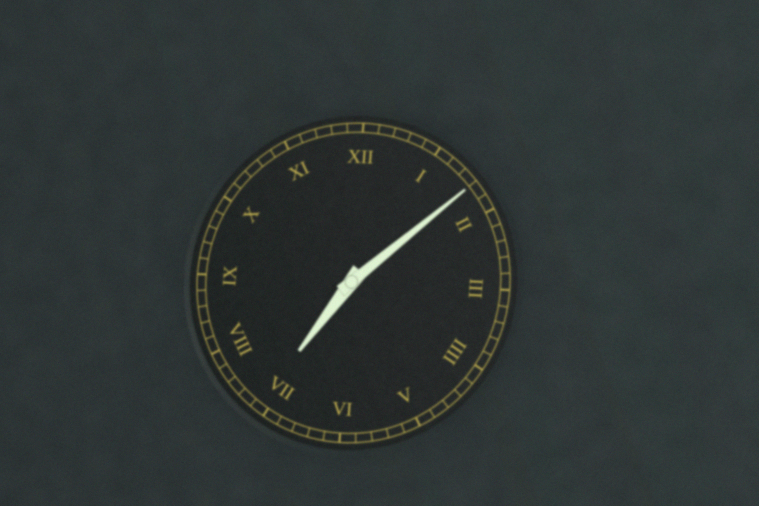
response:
h=7 m=8
